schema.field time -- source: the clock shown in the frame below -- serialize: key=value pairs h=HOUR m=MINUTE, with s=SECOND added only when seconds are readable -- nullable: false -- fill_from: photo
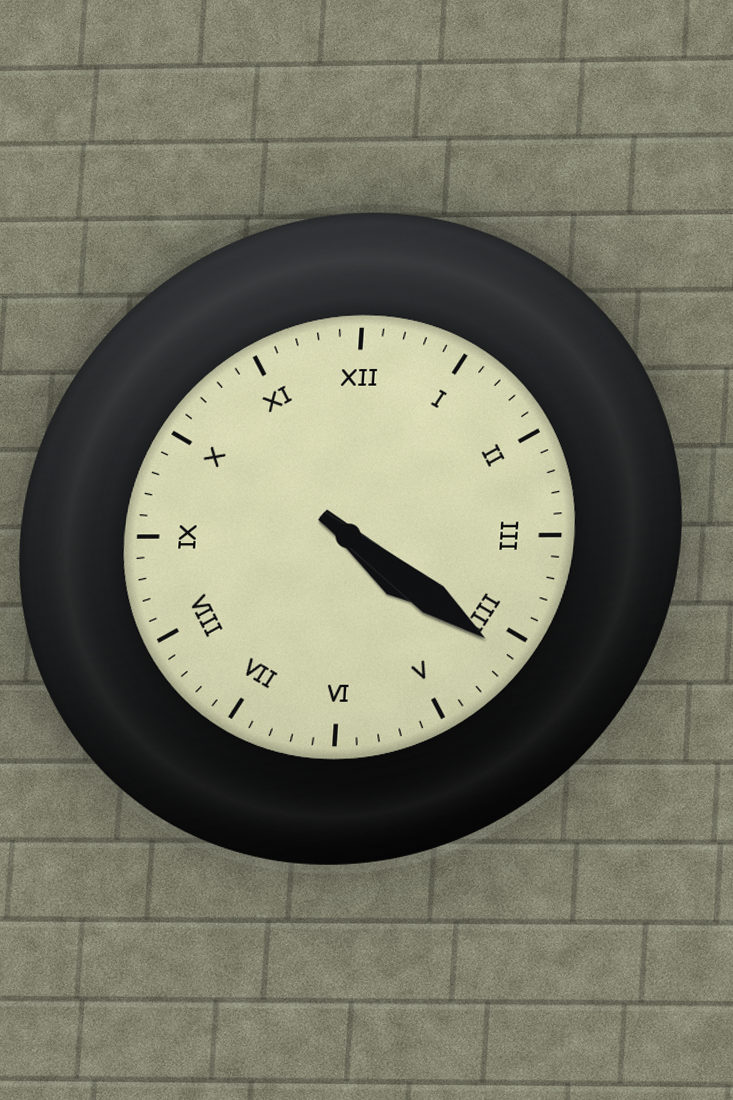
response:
h=4 m=21
